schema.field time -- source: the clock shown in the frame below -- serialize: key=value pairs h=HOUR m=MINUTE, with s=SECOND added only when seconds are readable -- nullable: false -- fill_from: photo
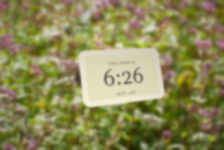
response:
h=6 m=26
